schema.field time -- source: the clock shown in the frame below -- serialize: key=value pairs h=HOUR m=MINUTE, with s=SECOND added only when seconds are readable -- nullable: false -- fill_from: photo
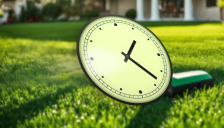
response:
h=1 m=23
